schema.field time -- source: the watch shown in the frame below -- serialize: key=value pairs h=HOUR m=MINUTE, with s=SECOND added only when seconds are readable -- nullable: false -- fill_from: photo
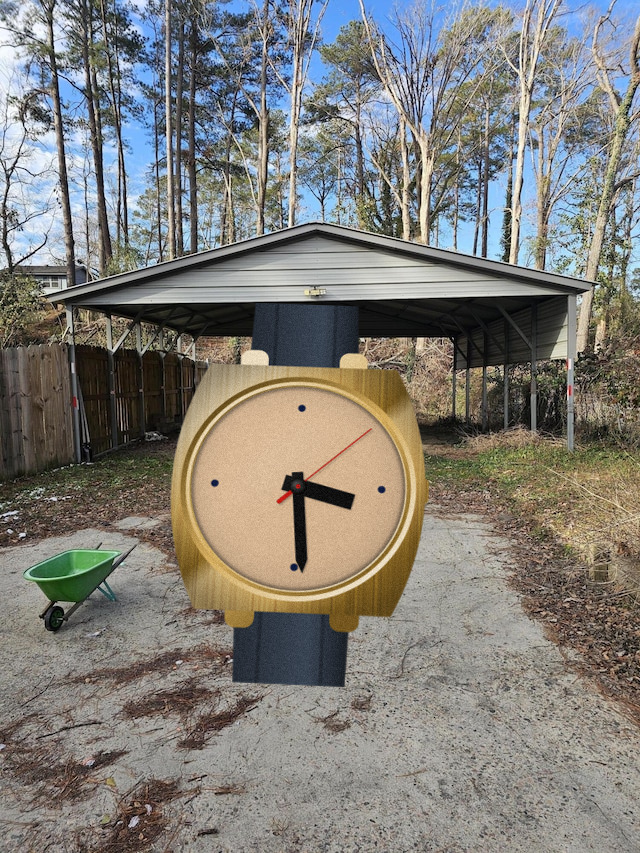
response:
h=3 m=29 s=8
